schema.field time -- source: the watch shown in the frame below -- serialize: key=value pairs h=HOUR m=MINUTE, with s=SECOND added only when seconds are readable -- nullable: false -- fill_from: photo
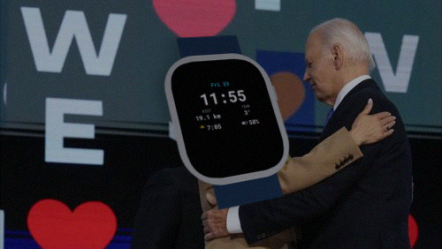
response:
h=11 m=55
